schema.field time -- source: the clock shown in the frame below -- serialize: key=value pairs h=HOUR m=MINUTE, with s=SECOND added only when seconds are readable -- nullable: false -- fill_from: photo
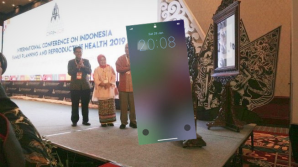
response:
h=20 m=8
